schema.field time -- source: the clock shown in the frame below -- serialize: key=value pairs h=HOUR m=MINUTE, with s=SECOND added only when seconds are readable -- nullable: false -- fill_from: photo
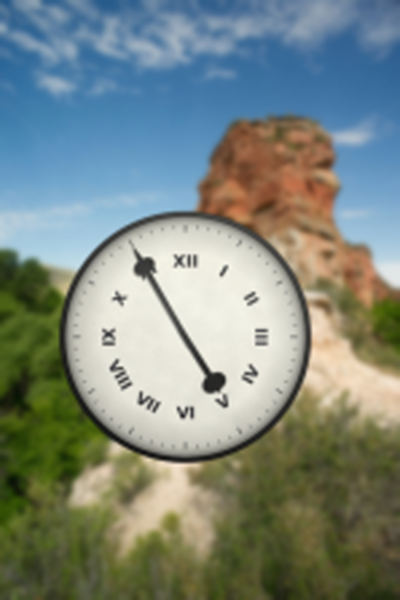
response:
h=4 m=55
